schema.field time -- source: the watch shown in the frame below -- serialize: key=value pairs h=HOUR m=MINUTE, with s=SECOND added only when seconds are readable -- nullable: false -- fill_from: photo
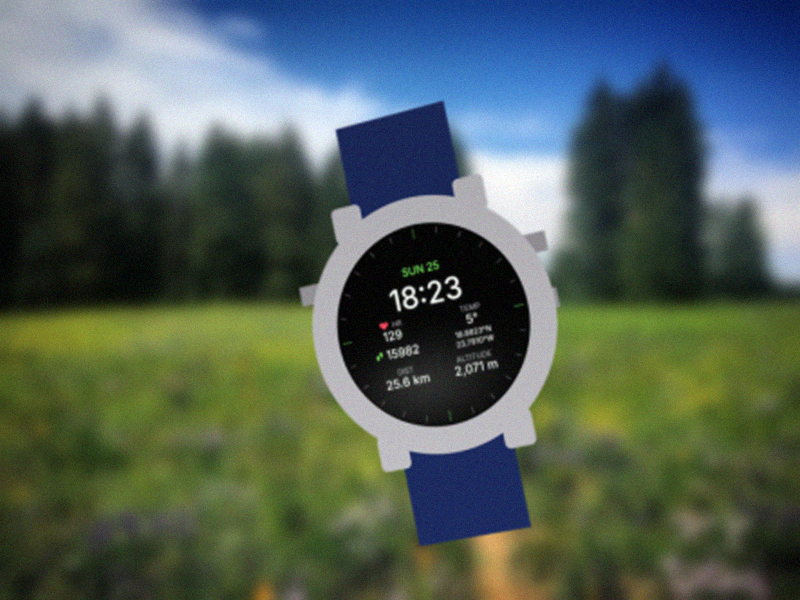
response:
h=18 m=23
